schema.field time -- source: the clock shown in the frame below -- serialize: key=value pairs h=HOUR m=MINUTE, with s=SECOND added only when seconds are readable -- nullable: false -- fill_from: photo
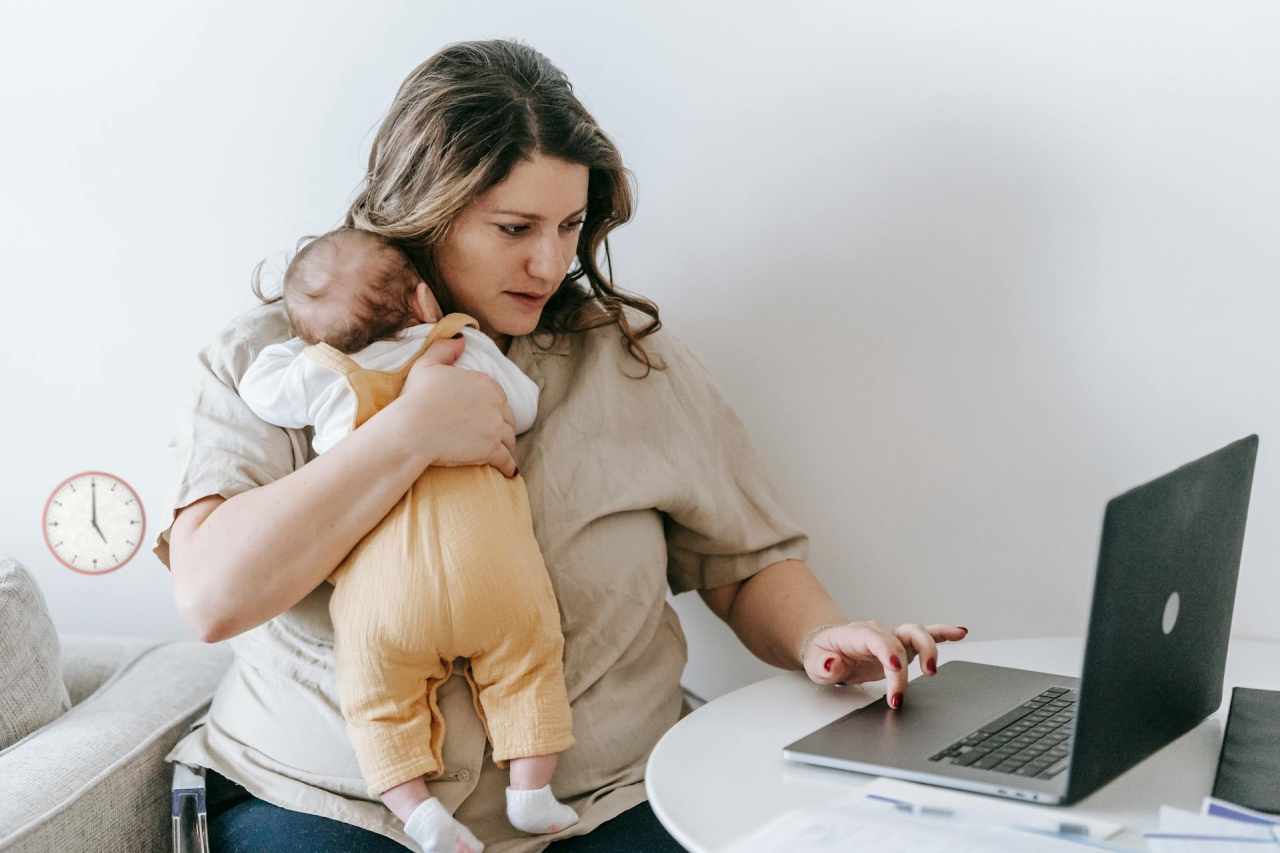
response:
h=5 m=0
